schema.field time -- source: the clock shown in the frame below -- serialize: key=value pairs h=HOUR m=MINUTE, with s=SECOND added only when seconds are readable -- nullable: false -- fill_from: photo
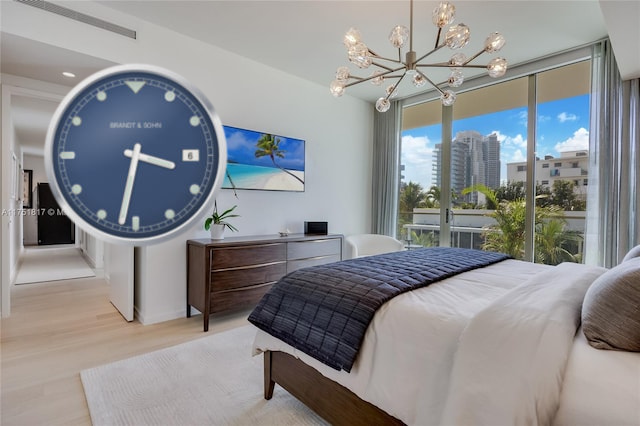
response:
h=3 m=32
